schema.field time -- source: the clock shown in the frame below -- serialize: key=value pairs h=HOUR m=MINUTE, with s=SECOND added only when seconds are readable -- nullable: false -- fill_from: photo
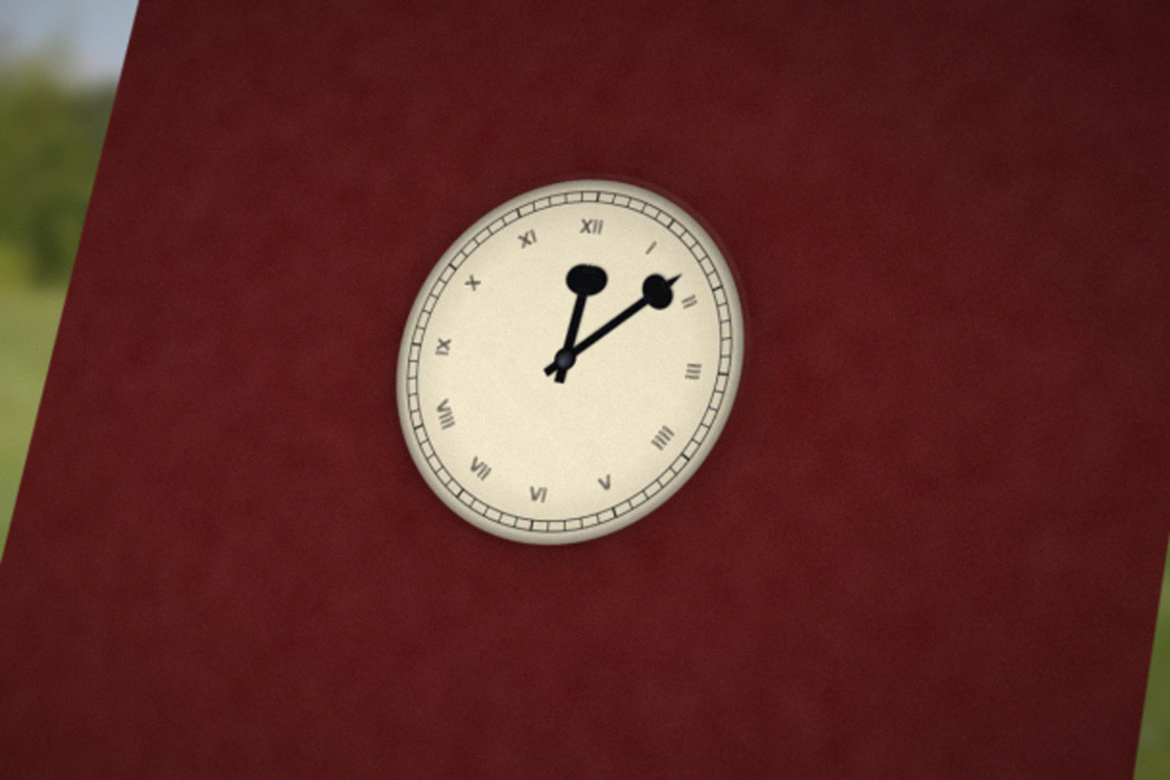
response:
h=12 m=8
